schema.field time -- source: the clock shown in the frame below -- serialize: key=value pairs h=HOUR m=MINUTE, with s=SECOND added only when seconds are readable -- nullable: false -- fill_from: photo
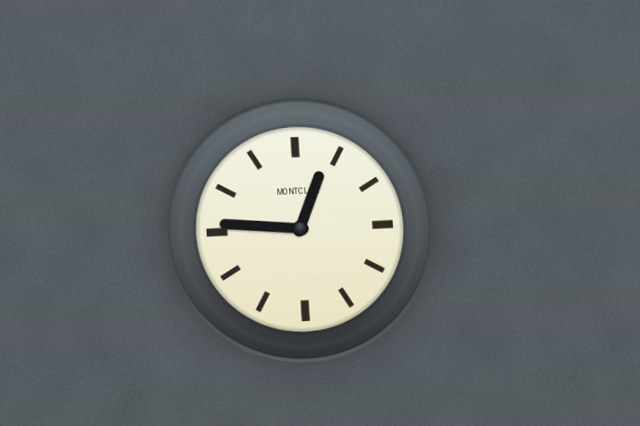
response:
h=12 m=46
